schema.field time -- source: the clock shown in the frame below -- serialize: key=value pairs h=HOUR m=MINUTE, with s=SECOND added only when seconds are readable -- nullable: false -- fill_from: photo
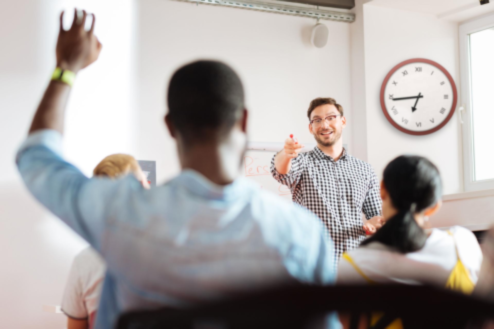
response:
h=6 m=44
